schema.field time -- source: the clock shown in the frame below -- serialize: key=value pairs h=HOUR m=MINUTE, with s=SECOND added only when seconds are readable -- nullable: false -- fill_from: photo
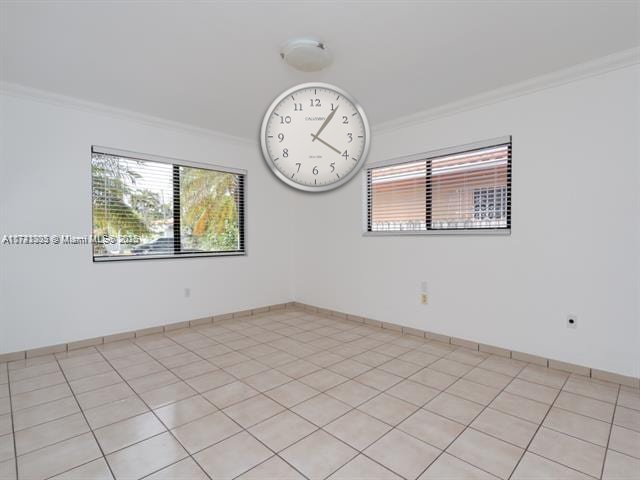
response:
h=4 m=6
